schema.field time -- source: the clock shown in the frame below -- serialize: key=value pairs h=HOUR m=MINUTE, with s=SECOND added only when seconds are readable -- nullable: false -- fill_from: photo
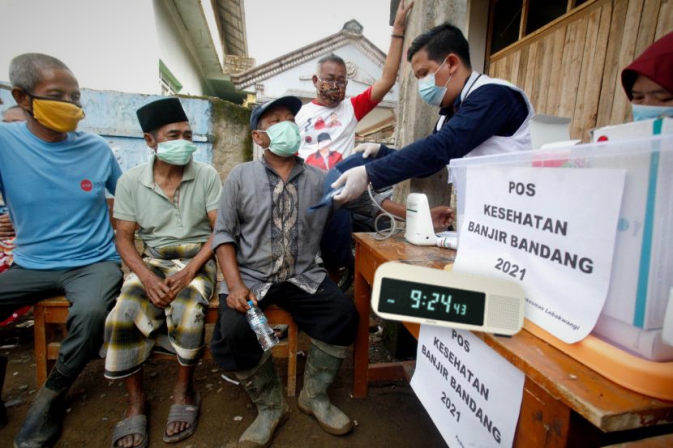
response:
h=9 m=24 s=43
